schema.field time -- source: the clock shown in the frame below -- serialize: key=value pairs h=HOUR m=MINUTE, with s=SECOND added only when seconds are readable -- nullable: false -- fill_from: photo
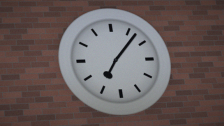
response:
h=7 m=7
